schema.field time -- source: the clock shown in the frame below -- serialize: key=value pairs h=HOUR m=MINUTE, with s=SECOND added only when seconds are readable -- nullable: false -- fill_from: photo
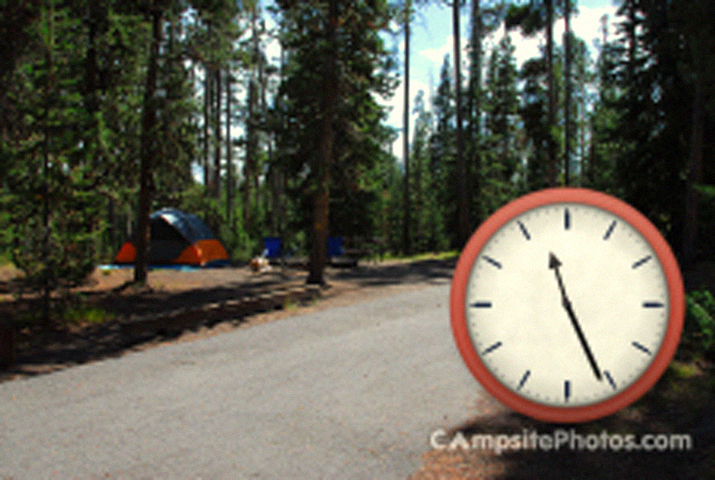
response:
h=11 m=26
